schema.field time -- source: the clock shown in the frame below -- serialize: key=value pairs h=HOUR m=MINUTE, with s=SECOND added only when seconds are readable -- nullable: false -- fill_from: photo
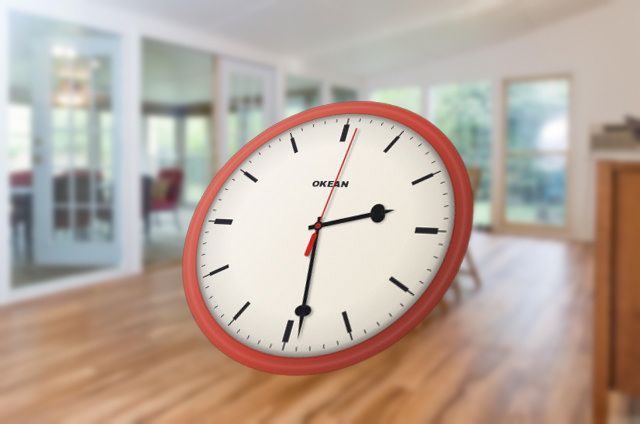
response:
h=2 m=29 s=1
